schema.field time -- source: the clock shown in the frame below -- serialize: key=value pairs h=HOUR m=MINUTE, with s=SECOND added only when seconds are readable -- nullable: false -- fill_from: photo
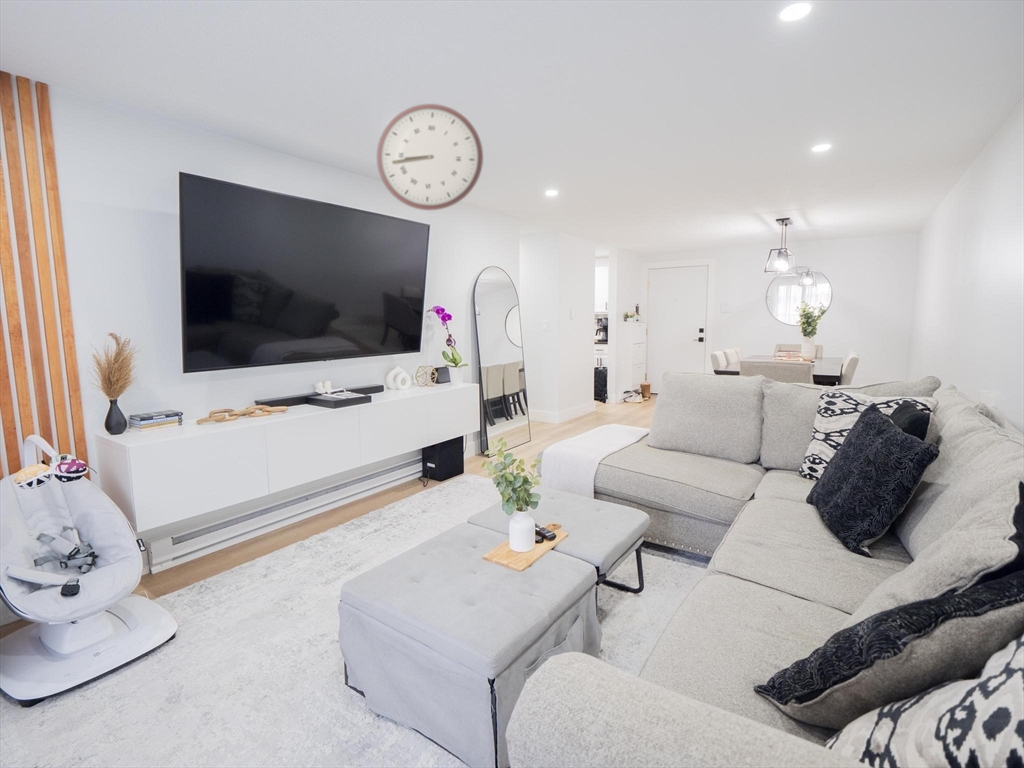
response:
h=8 m=43
